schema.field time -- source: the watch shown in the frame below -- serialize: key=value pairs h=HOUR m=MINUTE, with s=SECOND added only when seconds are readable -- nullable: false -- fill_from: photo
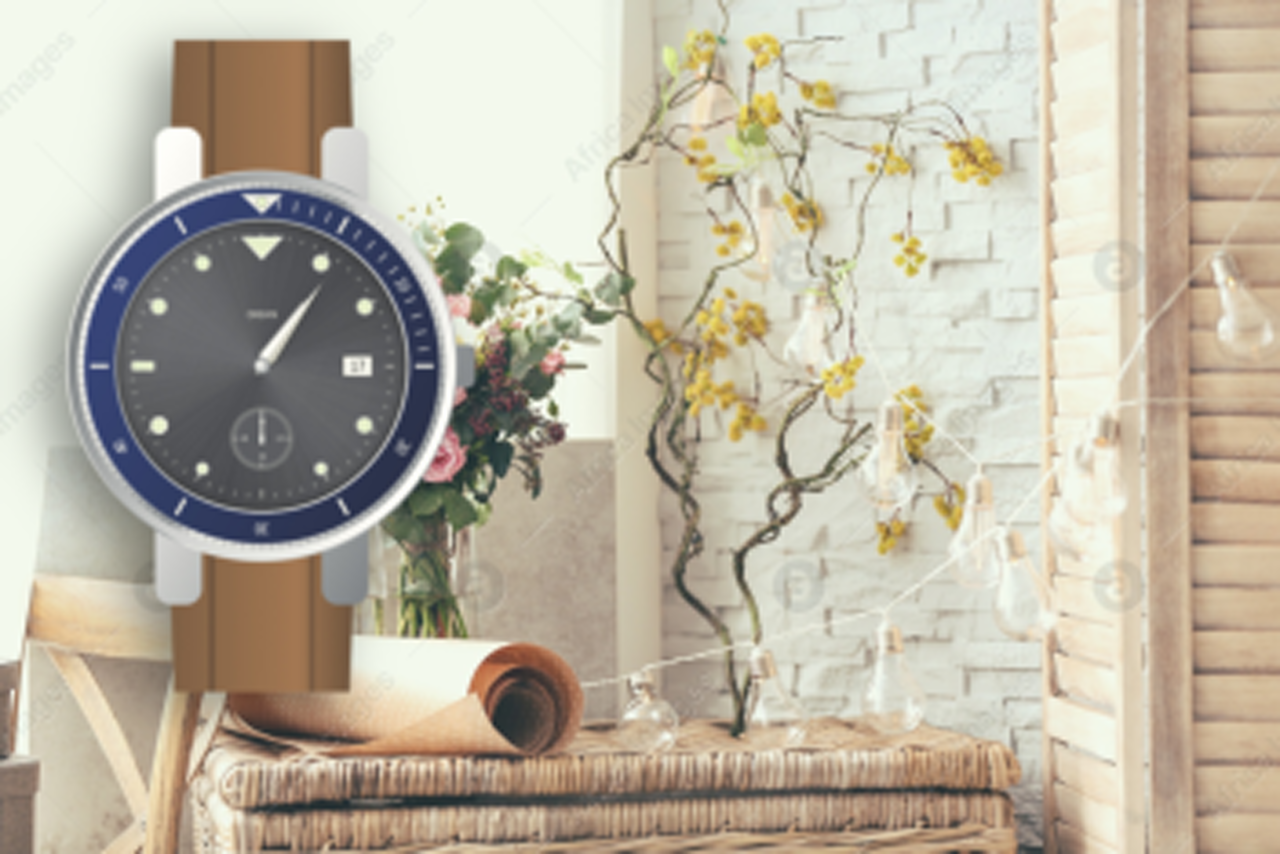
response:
h=1 m=6
